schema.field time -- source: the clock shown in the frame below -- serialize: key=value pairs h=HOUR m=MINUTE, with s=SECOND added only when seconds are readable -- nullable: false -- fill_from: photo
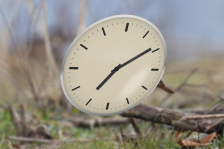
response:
h=7 m=9
